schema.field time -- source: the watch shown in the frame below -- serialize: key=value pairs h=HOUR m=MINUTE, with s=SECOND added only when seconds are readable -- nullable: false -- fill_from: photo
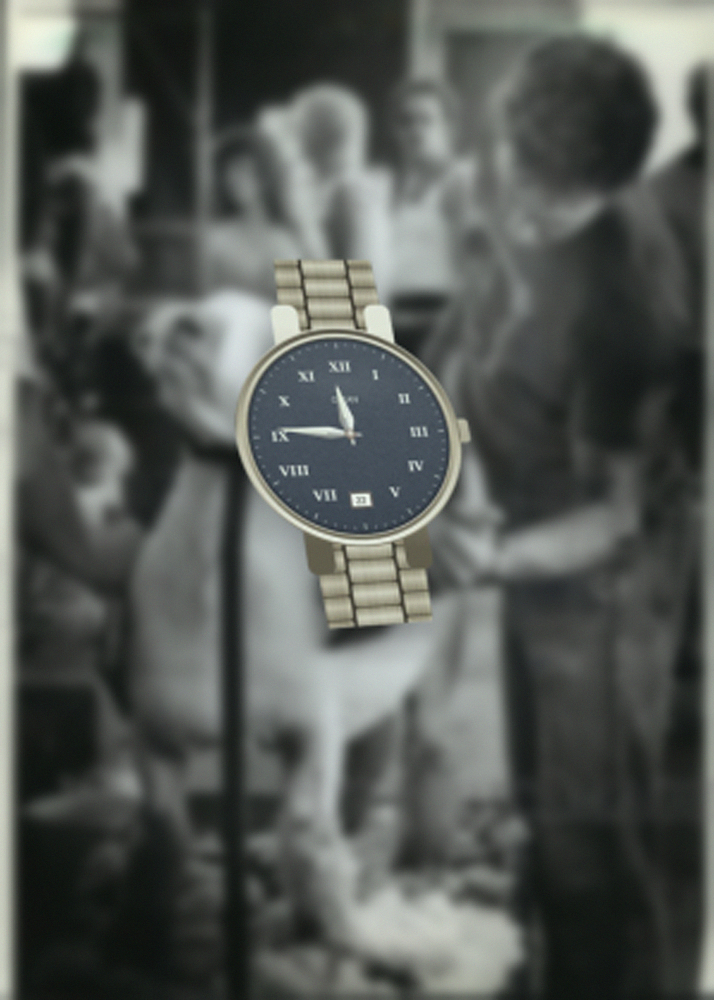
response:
h=11 m=46
